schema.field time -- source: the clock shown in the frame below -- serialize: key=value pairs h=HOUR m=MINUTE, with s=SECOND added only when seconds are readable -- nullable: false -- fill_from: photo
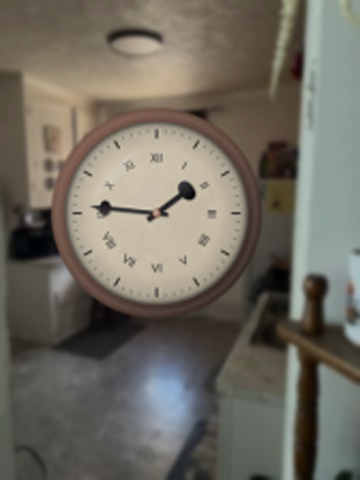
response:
h=1 m=46
